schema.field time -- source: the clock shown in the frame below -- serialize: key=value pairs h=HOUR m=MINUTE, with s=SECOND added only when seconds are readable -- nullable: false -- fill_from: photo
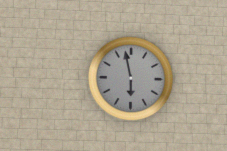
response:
h=5 m=58
